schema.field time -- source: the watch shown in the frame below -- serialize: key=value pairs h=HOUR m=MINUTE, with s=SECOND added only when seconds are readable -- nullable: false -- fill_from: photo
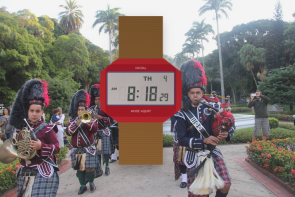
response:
h=8 m=18 s=29
